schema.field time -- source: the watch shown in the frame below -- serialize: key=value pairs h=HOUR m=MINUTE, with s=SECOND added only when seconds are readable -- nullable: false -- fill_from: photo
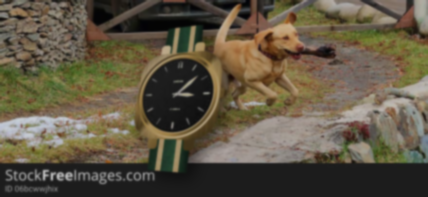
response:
h=3 m=8
